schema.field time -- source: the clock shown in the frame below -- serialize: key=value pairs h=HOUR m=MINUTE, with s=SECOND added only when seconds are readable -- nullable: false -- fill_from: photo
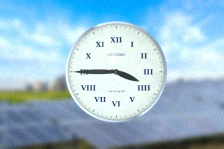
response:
h=3 m=45
